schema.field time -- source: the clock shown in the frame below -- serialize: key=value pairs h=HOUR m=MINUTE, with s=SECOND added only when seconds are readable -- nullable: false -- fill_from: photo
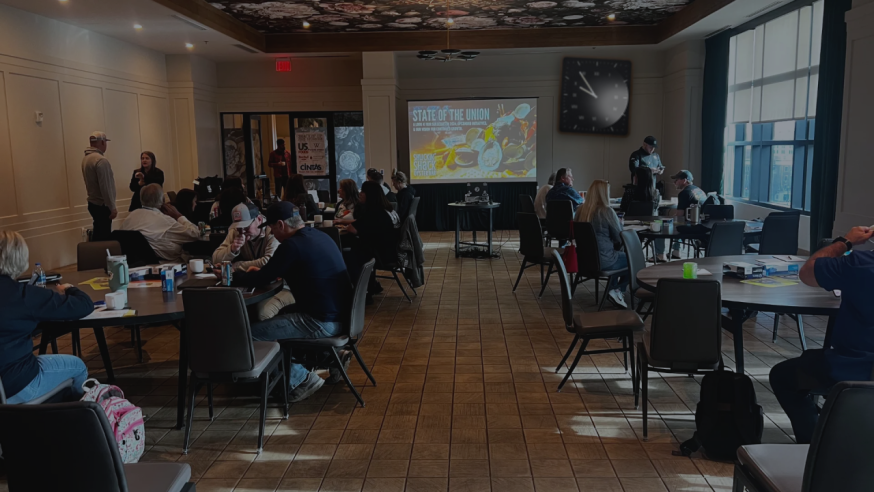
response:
h=9 m=54
